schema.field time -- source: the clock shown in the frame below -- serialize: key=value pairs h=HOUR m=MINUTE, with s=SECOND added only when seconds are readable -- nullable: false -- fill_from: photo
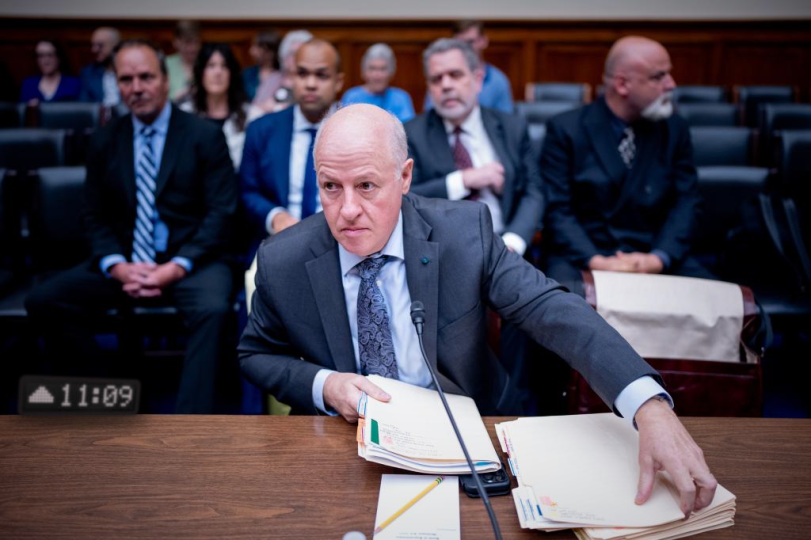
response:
h=11 m=9
